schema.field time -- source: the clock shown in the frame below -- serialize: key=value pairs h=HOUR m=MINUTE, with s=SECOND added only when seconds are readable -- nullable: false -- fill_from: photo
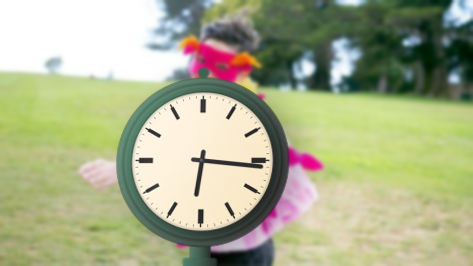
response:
h=6 m=16
